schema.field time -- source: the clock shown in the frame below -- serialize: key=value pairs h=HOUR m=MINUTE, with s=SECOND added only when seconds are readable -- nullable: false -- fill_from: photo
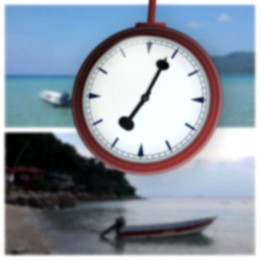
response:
h=7 m=4
